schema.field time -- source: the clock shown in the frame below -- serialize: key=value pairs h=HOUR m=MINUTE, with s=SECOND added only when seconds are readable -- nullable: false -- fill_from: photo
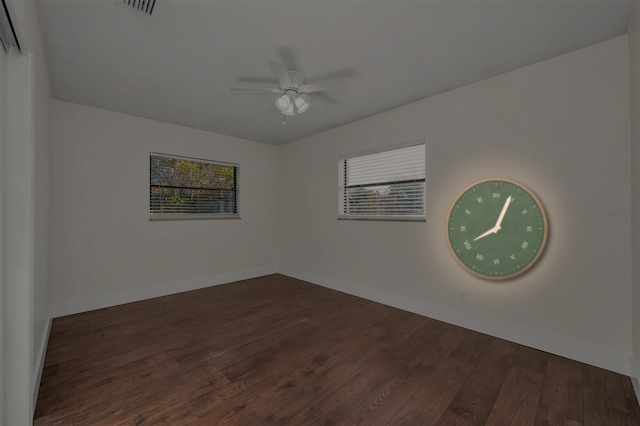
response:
h=8 m=4
